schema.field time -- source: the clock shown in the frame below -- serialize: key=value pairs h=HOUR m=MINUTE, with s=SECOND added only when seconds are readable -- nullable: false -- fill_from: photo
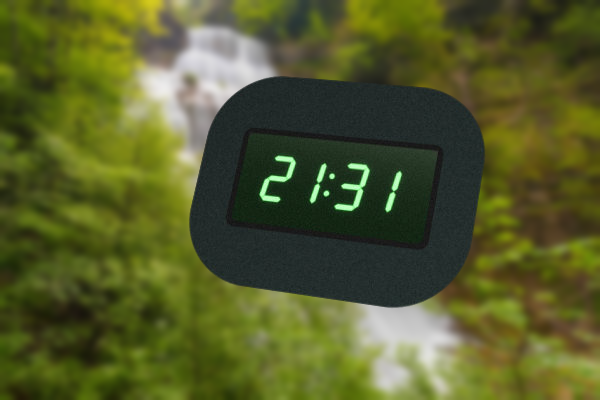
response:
h=21 m=31
